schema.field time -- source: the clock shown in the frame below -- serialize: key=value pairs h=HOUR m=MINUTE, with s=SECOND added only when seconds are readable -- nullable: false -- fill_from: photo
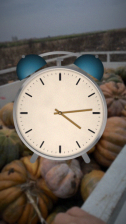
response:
h=4 m=14
